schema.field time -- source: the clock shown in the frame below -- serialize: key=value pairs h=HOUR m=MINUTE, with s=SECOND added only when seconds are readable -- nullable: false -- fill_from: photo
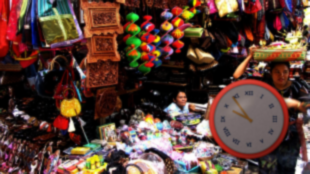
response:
h=9 m=54
